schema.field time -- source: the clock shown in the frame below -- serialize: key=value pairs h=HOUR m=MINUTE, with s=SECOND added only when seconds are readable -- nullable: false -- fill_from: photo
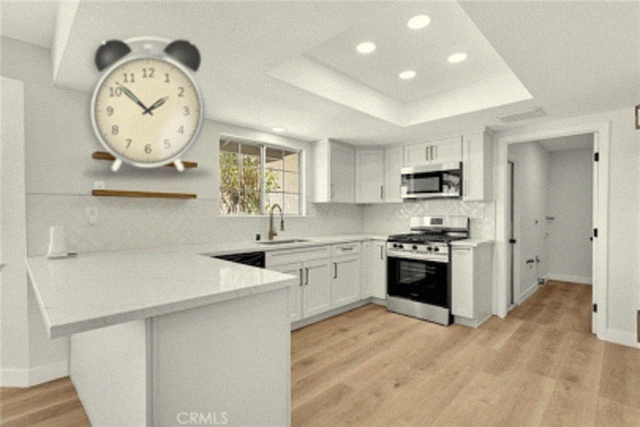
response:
h=1 m=52
